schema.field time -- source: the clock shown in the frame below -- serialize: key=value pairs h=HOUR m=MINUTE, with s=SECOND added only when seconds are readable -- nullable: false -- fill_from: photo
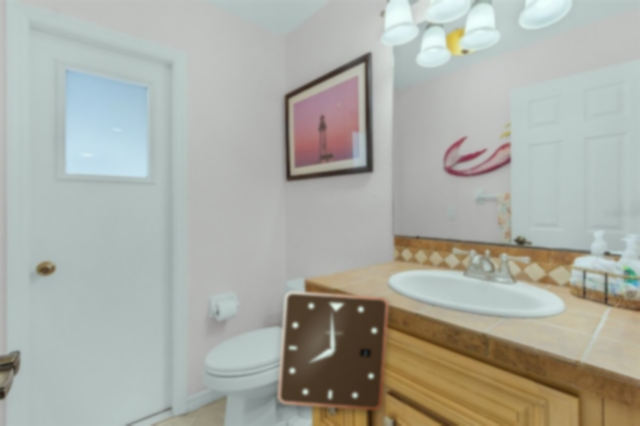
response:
h=7 m=59
